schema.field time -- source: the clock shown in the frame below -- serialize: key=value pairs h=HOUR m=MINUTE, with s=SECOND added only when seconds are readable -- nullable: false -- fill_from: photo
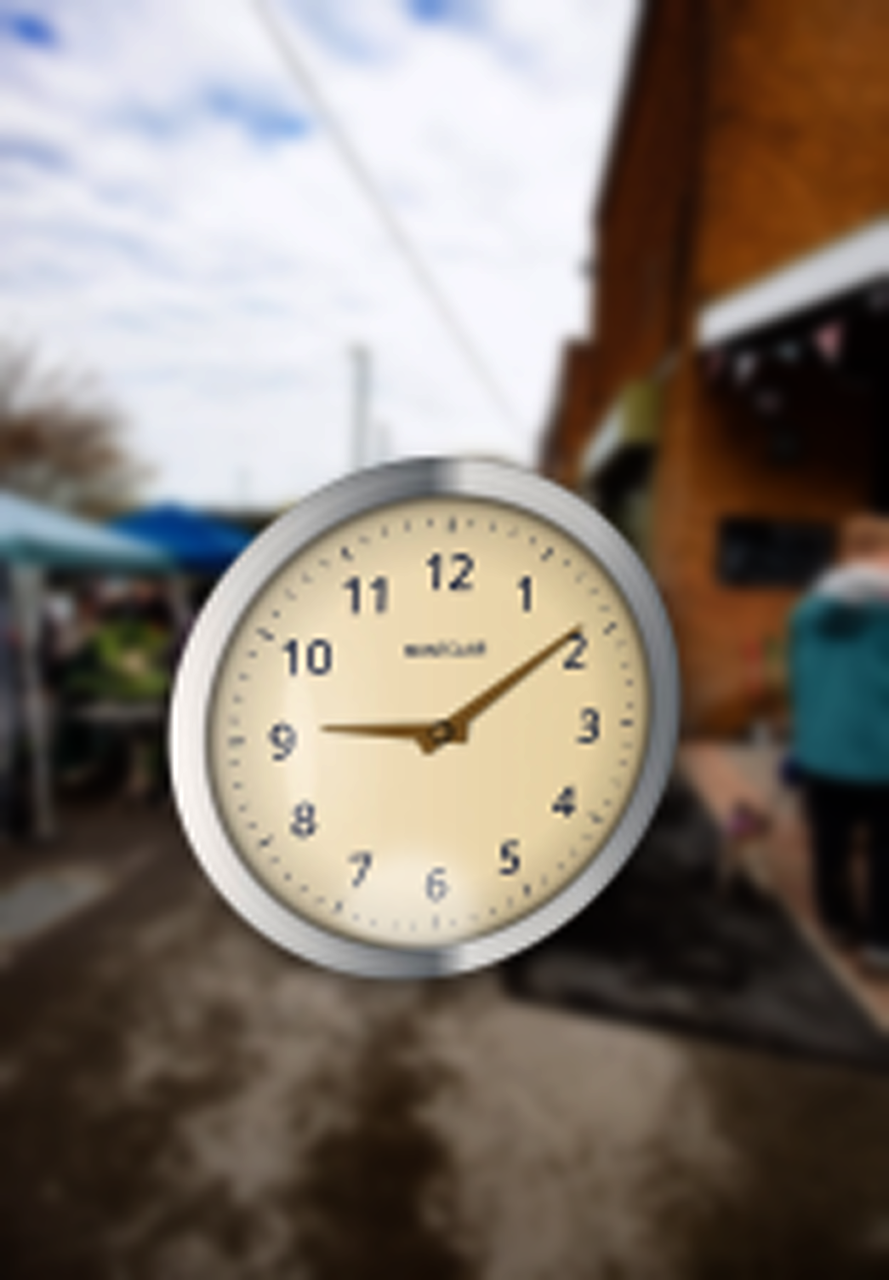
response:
h=9 m=9
